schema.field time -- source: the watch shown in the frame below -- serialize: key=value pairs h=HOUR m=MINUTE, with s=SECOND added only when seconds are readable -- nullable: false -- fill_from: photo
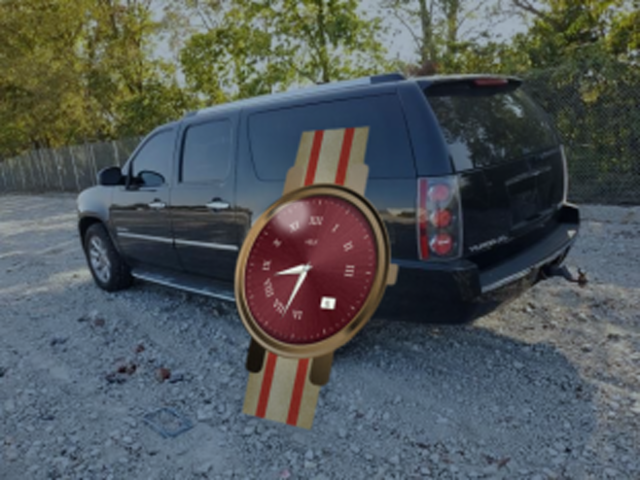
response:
h=8 m=33
